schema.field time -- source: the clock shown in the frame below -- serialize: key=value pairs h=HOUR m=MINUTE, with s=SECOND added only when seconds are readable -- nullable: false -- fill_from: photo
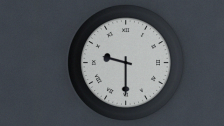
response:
h=9 m=30
